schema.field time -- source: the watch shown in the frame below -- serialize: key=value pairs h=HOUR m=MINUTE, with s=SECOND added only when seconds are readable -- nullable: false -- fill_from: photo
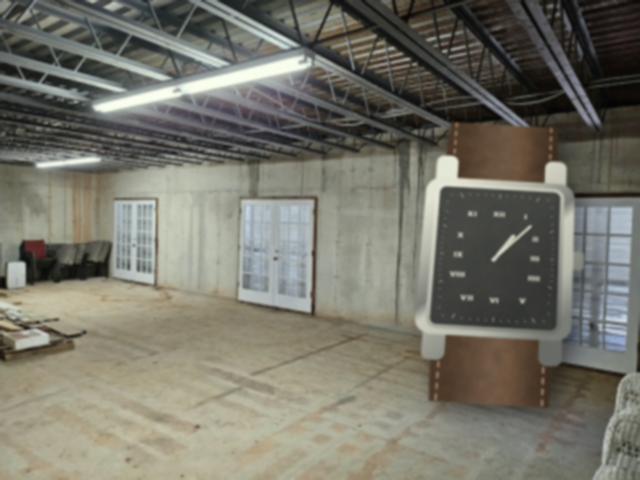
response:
h=1 m=7
